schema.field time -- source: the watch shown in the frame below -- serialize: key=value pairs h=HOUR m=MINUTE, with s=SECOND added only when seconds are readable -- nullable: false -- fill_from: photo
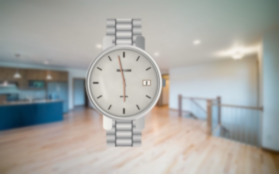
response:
h=5 m=58
